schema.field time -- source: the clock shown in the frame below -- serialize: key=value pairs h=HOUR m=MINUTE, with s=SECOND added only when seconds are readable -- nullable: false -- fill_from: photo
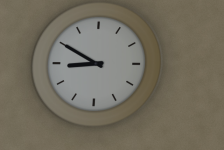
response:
h=8 m=50
